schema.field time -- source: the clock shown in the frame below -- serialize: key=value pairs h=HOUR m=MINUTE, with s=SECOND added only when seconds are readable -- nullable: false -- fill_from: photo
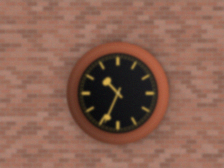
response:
h=10 m=34
